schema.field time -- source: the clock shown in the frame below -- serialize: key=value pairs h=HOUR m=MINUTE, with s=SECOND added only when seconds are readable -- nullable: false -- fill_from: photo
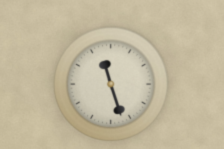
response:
h=11 m=27
